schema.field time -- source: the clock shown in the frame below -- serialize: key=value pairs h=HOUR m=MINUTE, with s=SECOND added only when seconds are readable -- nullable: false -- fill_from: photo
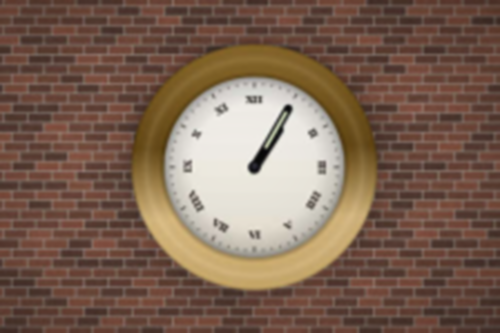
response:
h=1 m=5
